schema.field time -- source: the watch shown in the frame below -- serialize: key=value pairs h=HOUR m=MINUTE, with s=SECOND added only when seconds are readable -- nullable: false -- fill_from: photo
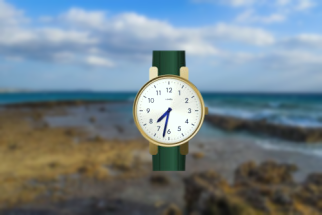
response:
h=7 m=32
